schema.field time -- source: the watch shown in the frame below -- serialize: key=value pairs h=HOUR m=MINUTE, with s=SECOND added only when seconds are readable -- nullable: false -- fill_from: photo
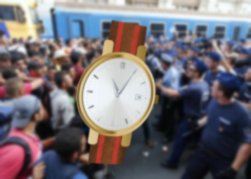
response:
h=11 m=5
